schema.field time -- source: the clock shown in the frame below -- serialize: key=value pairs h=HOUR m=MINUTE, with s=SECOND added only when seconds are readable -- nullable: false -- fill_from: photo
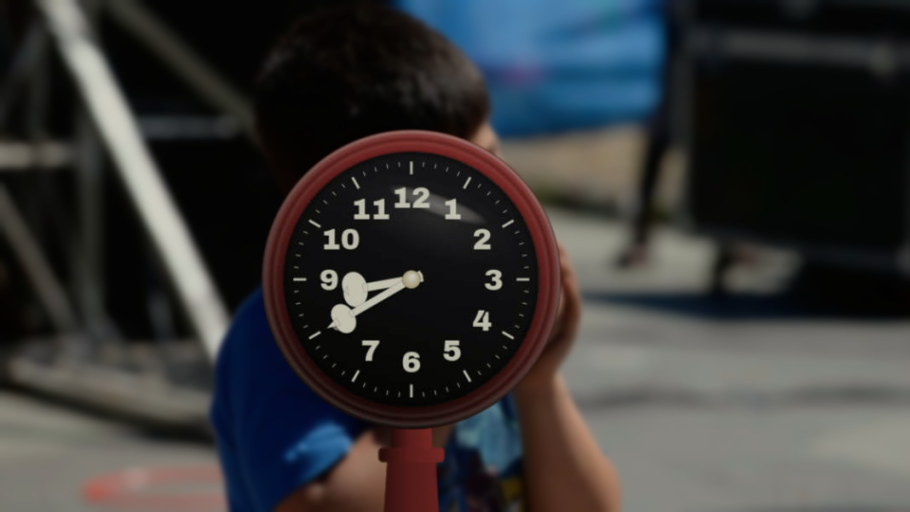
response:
h=8 m=40
